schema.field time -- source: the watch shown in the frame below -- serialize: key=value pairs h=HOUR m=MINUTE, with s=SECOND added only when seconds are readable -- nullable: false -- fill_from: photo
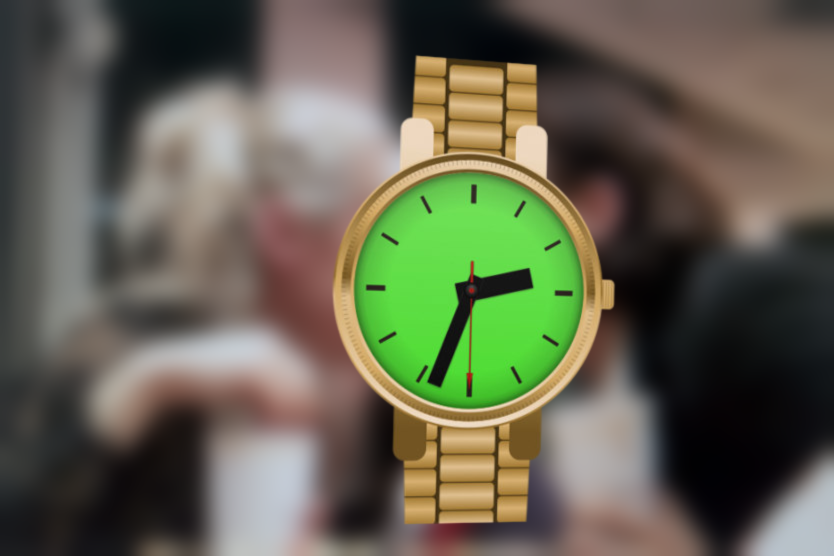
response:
h=2 m=33 s=30
